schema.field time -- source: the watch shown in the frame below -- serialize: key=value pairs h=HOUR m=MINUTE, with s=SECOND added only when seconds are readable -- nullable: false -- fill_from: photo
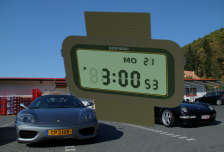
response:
h=3 m=0 s=53
